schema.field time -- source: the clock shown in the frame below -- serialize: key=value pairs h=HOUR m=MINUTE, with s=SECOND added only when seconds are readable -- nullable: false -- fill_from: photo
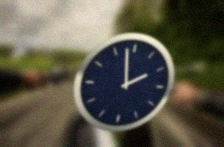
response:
h=1 m=58
